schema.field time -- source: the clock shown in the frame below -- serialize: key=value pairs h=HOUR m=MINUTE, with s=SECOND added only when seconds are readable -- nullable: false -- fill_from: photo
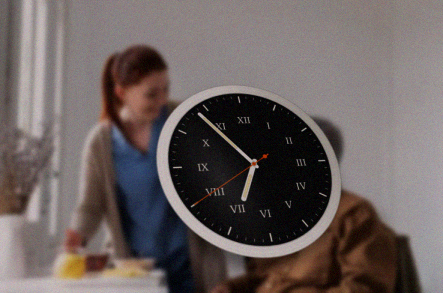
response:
h=6 m=53 s=40
